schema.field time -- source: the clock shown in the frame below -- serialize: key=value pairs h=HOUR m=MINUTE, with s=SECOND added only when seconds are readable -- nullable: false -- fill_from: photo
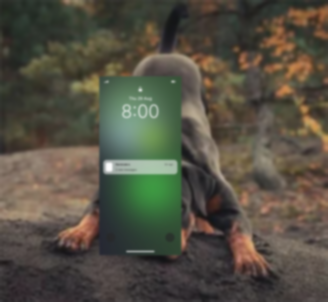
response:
h=8 m=0
